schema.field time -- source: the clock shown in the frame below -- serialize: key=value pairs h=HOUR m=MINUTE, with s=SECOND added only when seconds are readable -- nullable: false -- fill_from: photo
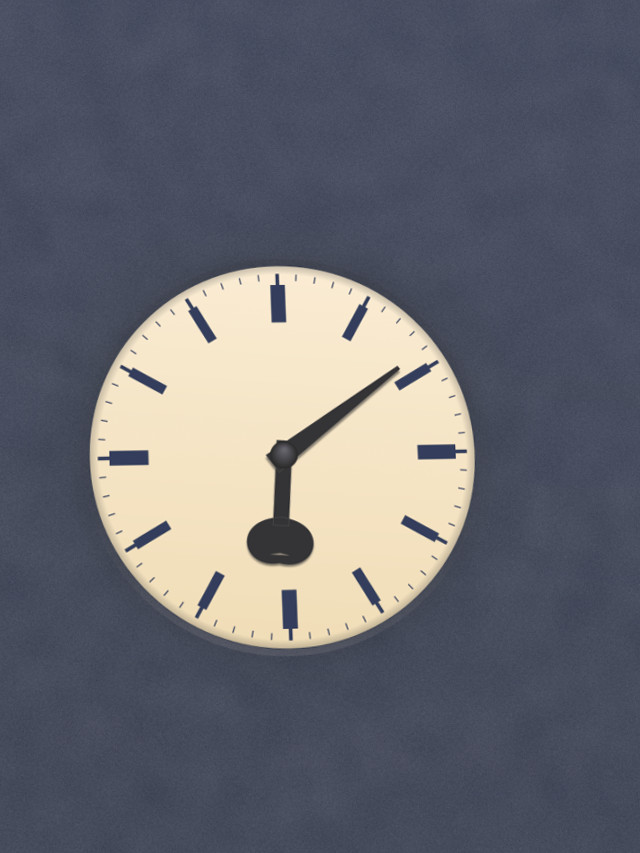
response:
h=6 m=9
